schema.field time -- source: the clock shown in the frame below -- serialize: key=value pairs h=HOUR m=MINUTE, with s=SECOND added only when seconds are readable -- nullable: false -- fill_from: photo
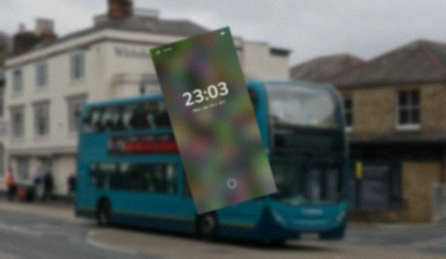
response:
h=23 m=3
